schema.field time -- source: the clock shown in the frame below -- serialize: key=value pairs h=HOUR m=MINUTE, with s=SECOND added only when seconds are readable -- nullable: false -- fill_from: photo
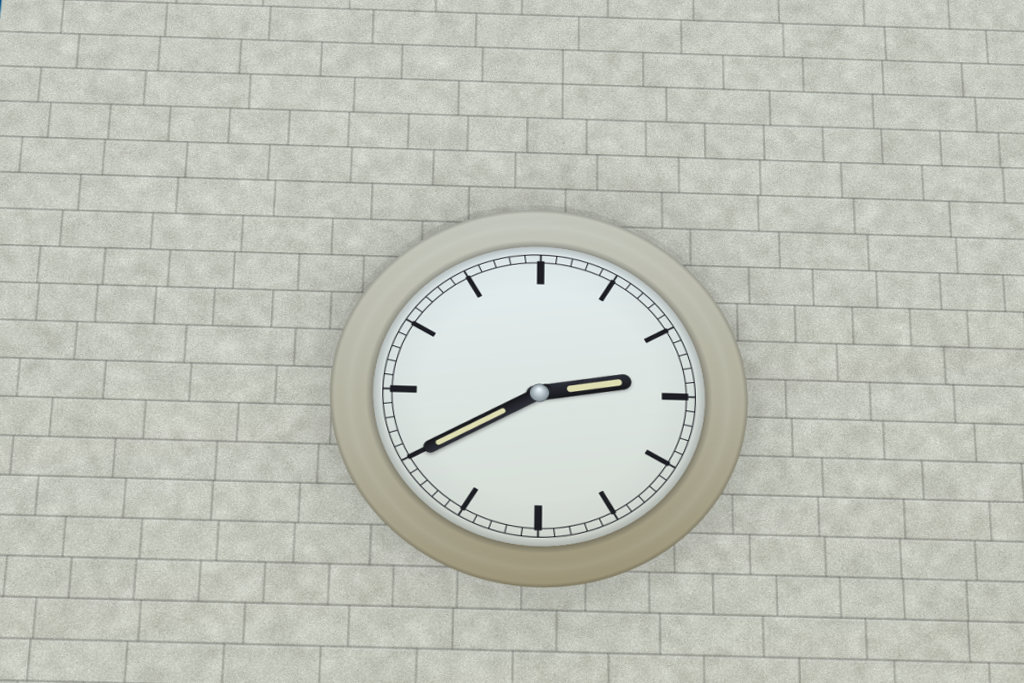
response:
h=2 m=40
